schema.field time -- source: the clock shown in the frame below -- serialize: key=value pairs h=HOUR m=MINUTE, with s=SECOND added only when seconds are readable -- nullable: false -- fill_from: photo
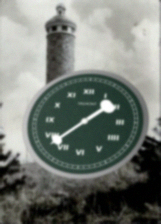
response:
h=1 m=38
